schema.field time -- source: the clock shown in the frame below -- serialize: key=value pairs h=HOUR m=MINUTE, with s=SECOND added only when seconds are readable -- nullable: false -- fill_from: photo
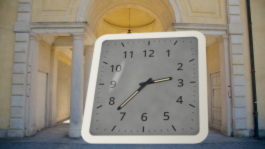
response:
h=2 m=37
